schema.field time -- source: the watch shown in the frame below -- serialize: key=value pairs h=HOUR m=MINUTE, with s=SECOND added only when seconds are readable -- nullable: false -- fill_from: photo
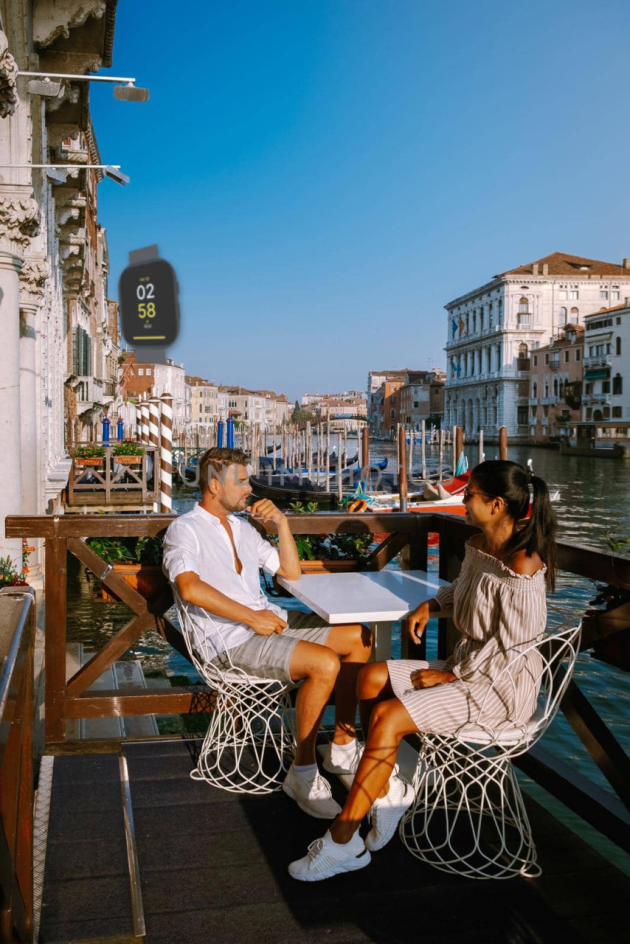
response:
h=2 m=58
